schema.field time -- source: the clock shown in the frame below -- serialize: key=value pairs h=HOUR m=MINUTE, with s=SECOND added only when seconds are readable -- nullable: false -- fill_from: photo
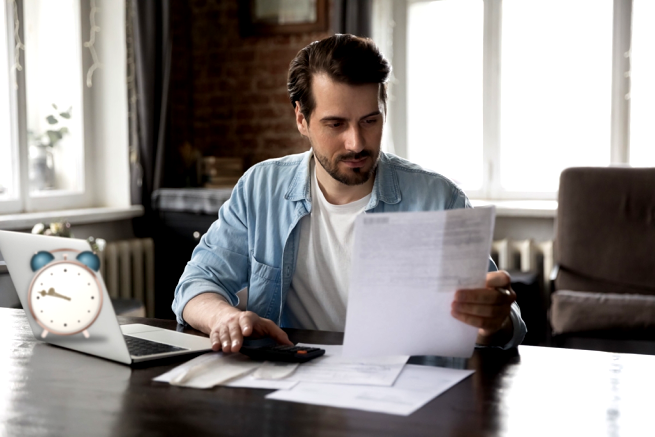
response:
h=9 m=47
